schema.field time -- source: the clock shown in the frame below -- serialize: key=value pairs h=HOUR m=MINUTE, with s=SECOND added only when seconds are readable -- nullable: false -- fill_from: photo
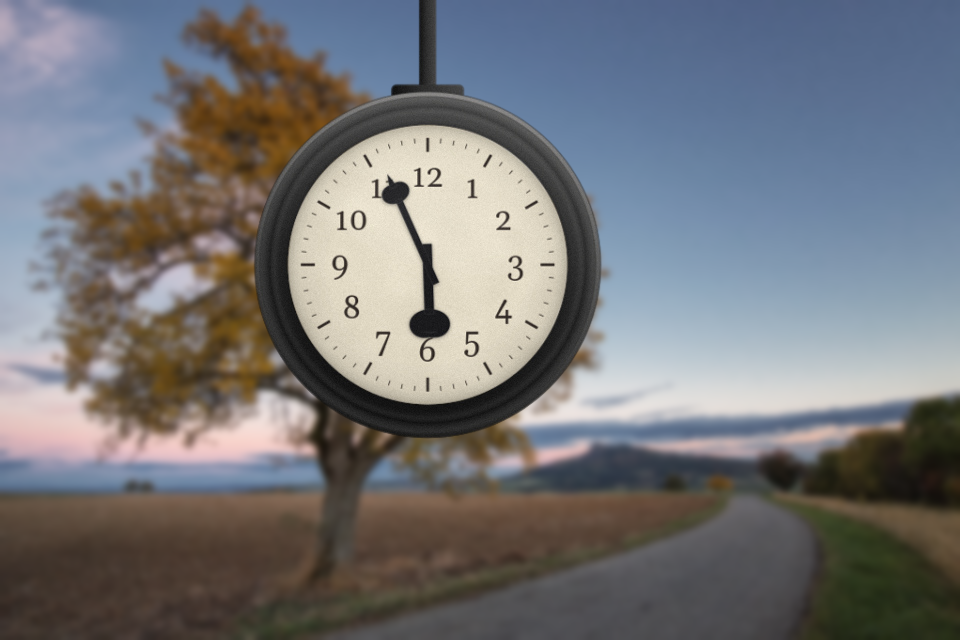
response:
h=5 m=56
